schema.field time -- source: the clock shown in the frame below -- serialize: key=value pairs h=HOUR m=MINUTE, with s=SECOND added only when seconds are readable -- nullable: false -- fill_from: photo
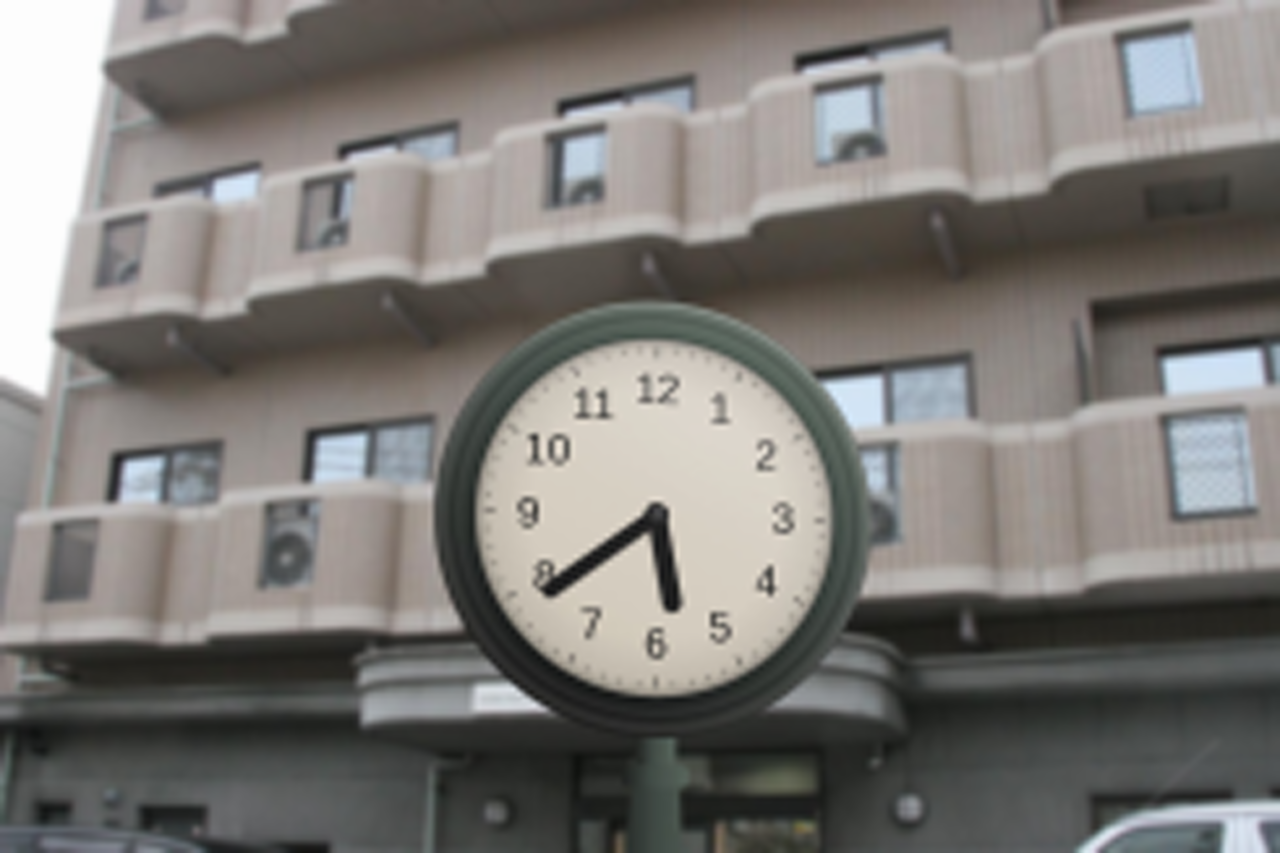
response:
h=5 m=39
